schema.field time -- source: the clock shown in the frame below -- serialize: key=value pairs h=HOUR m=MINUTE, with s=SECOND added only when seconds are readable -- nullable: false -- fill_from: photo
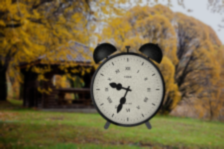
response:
h=9 m=34
